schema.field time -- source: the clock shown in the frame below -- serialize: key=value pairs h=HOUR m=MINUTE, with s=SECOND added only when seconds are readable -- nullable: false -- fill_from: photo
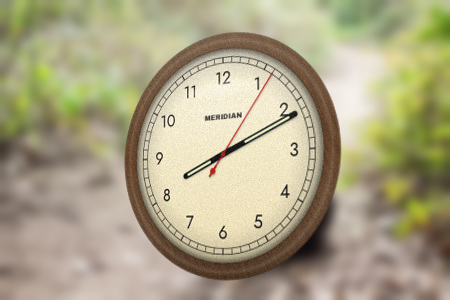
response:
h=8 m=11 s=6
